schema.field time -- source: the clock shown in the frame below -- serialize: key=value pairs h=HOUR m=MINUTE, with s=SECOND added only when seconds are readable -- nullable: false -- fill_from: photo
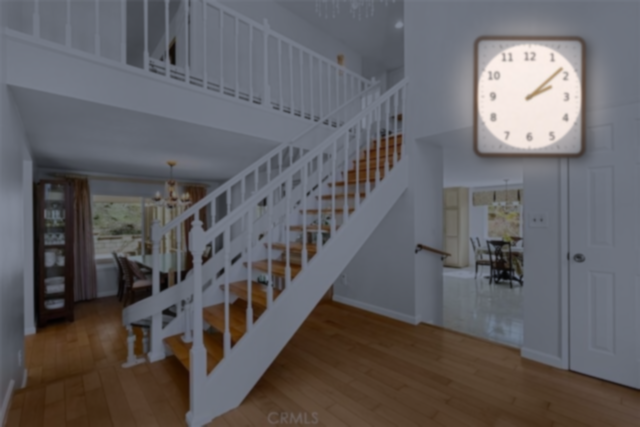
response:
h=2 m=8
